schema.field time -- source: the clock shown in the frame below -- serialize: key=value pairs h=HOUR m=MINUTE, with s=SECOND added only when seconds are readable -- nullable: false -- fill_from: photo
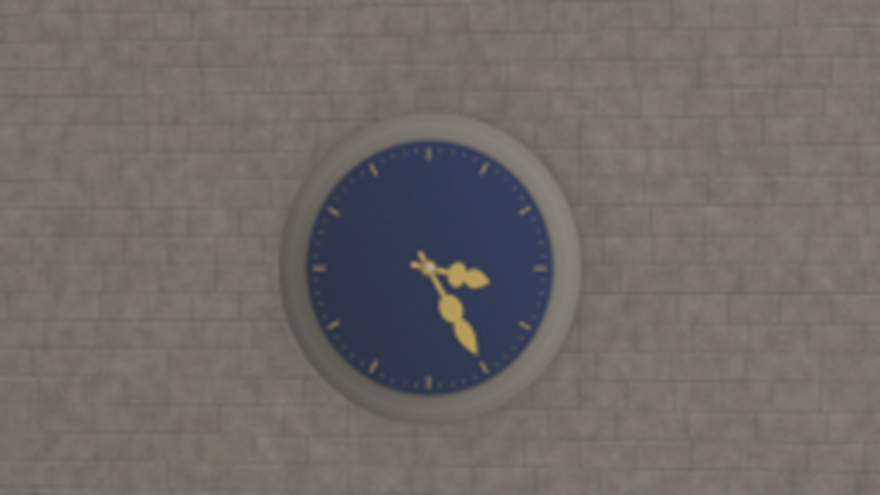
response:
h=3 m=25
